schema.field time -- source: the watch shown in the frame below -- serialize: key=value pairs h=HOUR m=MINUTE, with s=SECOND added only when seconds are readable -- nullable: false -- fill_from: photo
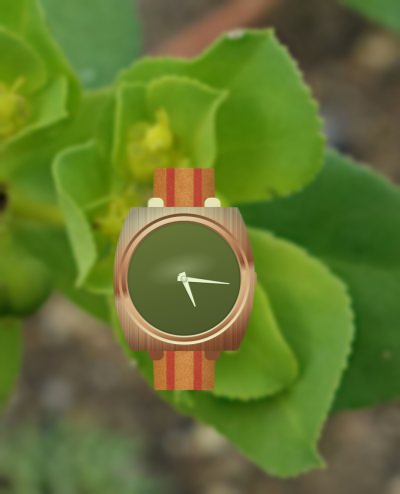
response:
h=5 m=16
